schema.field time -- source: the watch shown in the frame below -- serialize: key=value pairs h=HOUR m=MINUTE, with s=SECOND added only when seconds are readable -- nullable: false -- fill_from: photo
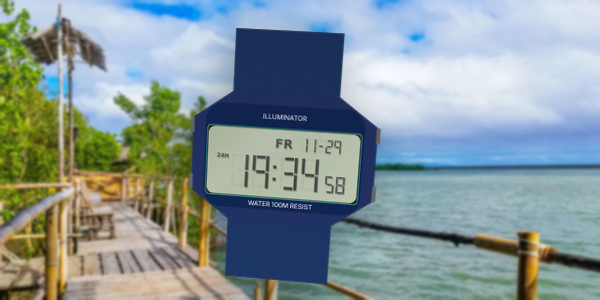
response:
h=19 m=34 s=58
